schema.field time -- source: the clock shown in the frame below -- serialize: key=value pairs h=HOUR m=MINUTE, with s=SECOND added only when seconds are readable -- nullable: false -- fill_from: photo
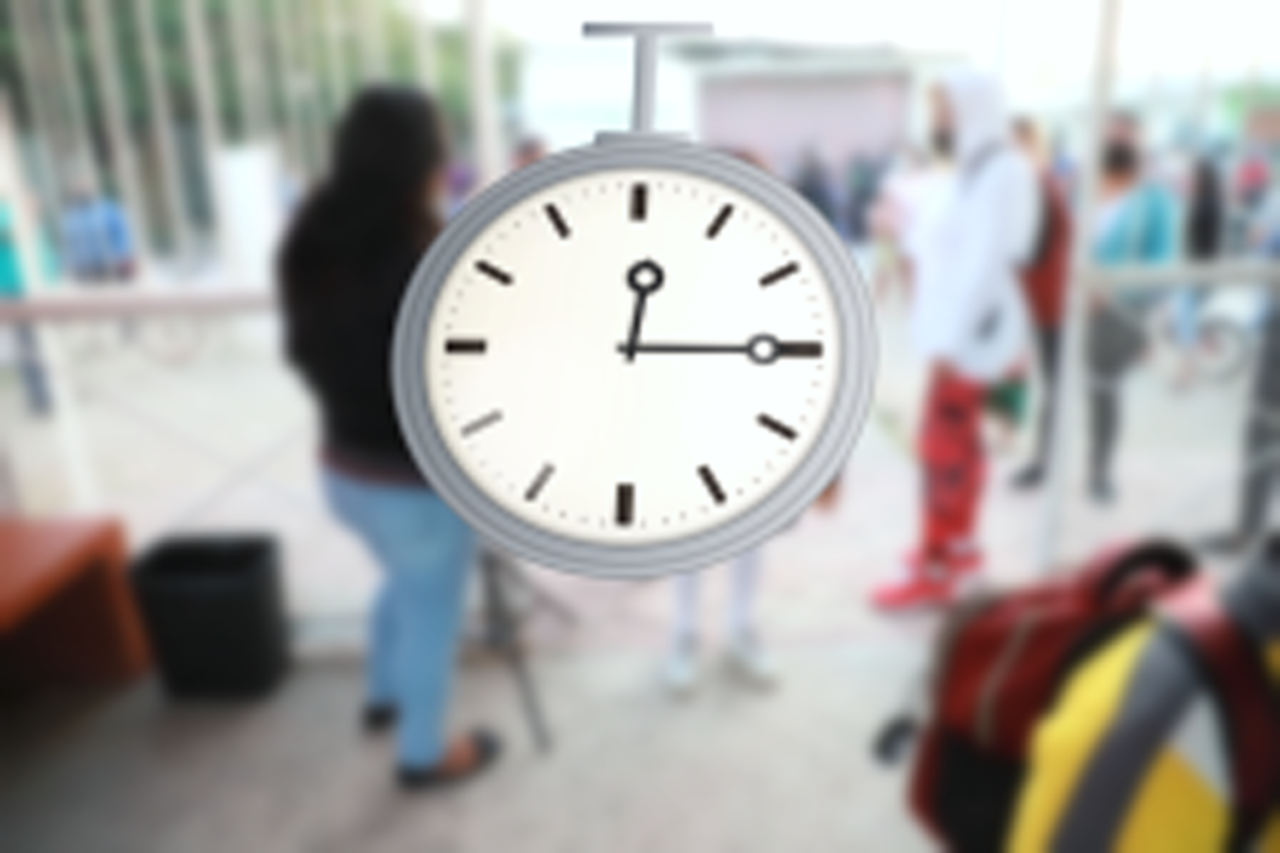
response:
h=12 m=15
